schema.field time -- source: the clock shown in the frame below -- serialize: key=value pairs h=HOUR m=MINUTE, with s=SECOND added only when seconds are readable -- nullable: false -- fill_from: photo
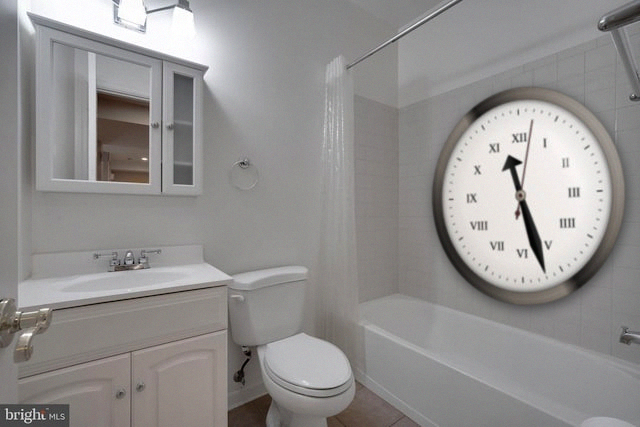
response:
h=11 m=27 s=2
